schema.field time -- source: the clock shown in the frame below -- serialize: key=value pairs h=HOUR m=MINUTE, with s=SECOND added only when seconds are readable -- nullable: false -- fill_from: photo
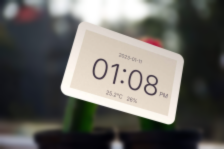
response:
h=1 m=8
